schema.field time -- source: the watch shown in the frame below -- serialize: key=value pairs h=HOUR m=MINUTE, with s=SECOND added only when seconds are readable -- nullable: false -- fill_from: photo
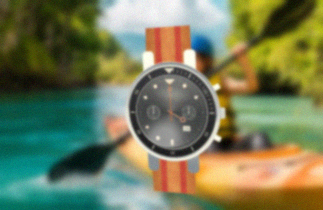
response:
h=4 m=0
